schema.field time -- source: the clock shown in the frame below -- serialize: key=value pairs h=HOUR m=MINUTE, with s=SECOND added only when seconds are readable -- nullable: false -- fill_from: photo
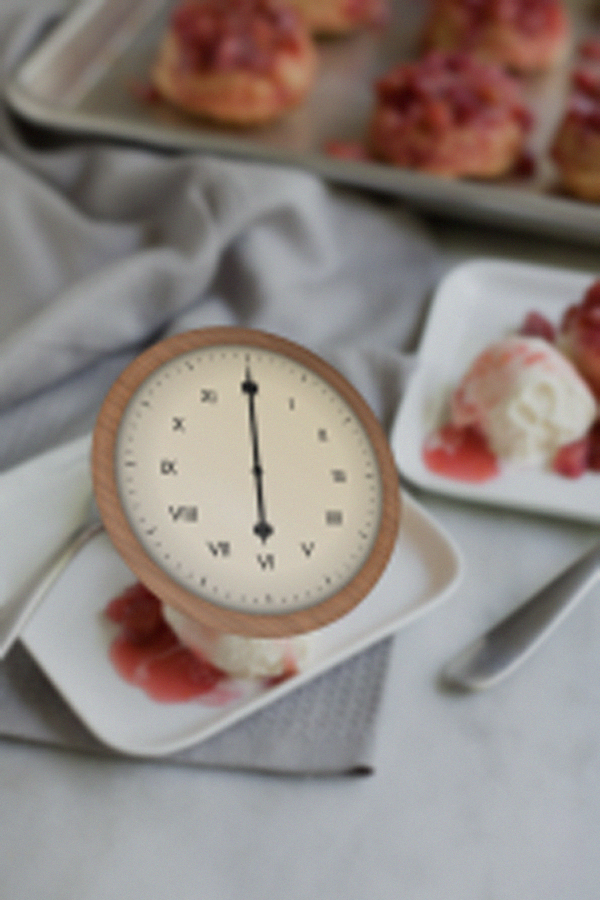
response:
h=6 m=0
